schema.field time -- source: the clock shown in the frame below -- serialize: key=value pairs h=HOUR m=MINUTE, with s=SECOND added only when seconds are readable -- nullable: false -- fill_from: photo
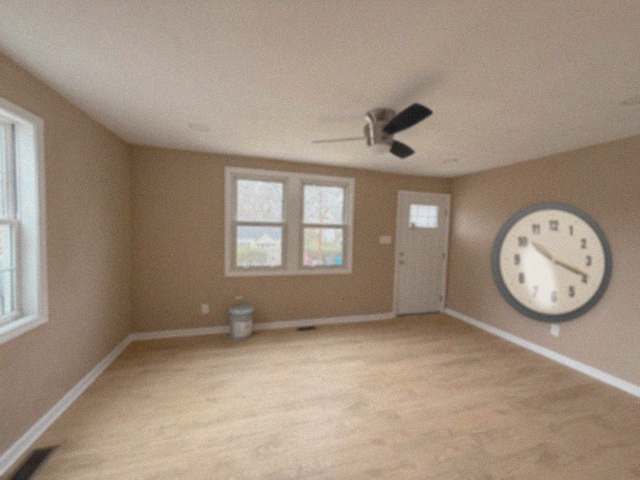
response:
h=10 m=19
